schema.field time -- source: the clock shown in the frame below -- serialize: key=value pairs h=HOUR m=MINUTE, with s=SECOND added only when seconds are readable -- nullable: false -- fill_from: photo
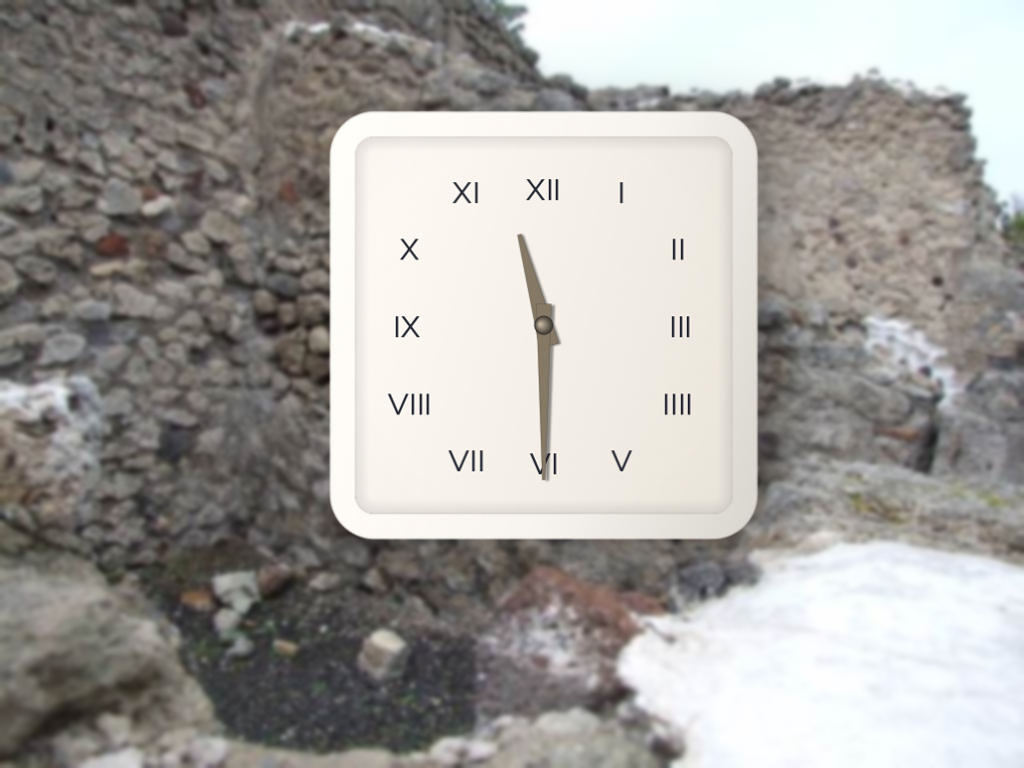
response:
h=11 m=30
